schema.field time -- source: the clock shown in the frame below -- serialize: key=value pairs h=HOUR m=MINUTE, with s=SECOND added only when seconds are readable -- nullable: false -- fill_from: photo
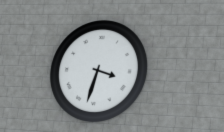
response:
h=3 m=32
